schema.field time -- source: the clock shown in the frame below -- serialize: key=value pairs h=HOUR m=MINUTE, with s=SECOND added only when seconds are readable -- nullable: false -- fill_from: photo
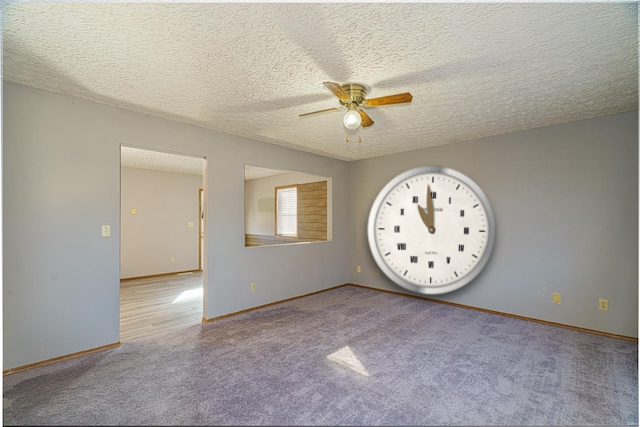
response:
h=10 m=59
